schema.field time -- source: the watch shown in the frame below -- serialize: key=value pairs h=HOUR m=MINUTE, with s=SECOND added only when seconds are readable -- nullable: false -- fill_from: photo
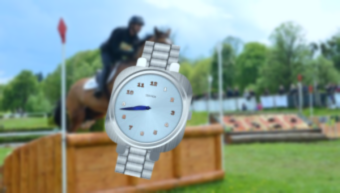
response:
h=8 m=43
